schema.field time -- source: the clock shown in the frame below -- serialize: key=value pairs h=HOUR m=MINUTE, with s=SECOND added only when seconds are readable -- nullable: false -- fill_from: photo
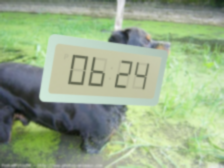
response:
h=6 m=24
